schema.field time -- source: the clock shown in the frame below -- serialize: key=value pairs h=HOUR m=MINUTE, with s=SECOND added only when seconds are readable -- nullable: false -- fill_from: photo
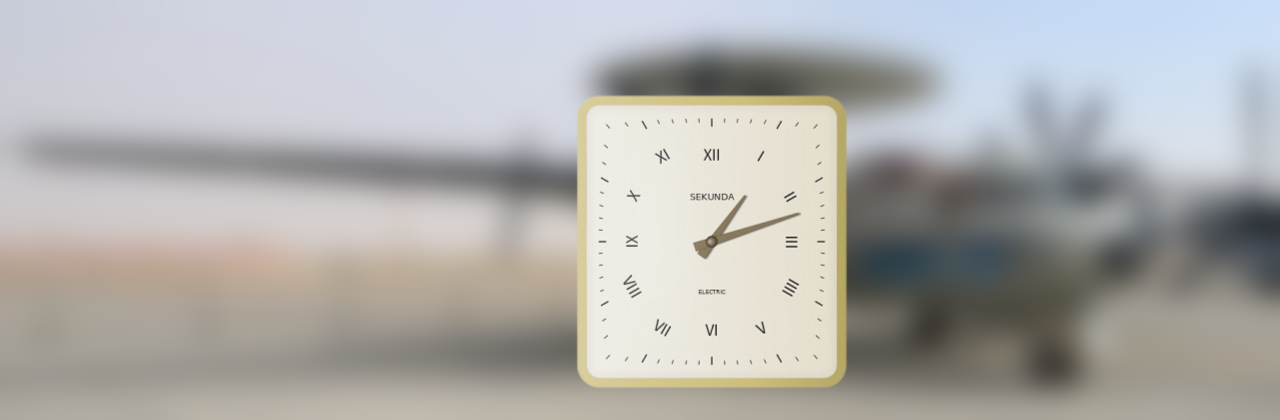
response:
h=1 m=12
